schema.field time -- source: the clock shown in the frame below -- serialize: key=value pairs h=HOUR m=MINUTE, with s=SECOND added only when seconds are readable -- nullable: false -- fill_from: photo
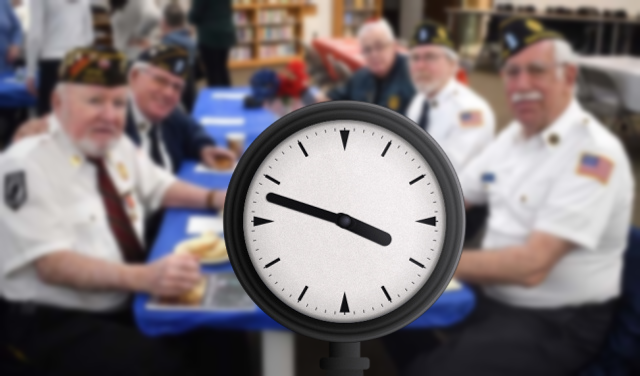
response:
h=3 m=48
